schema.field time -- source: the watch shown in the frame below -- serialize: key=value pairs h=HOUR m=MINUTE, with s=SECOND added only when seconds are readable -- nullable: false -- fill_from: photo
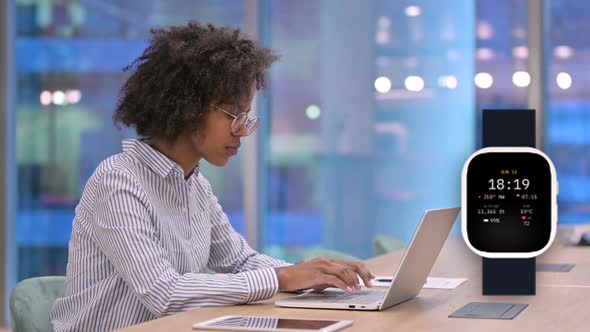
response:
h=18 m=19
